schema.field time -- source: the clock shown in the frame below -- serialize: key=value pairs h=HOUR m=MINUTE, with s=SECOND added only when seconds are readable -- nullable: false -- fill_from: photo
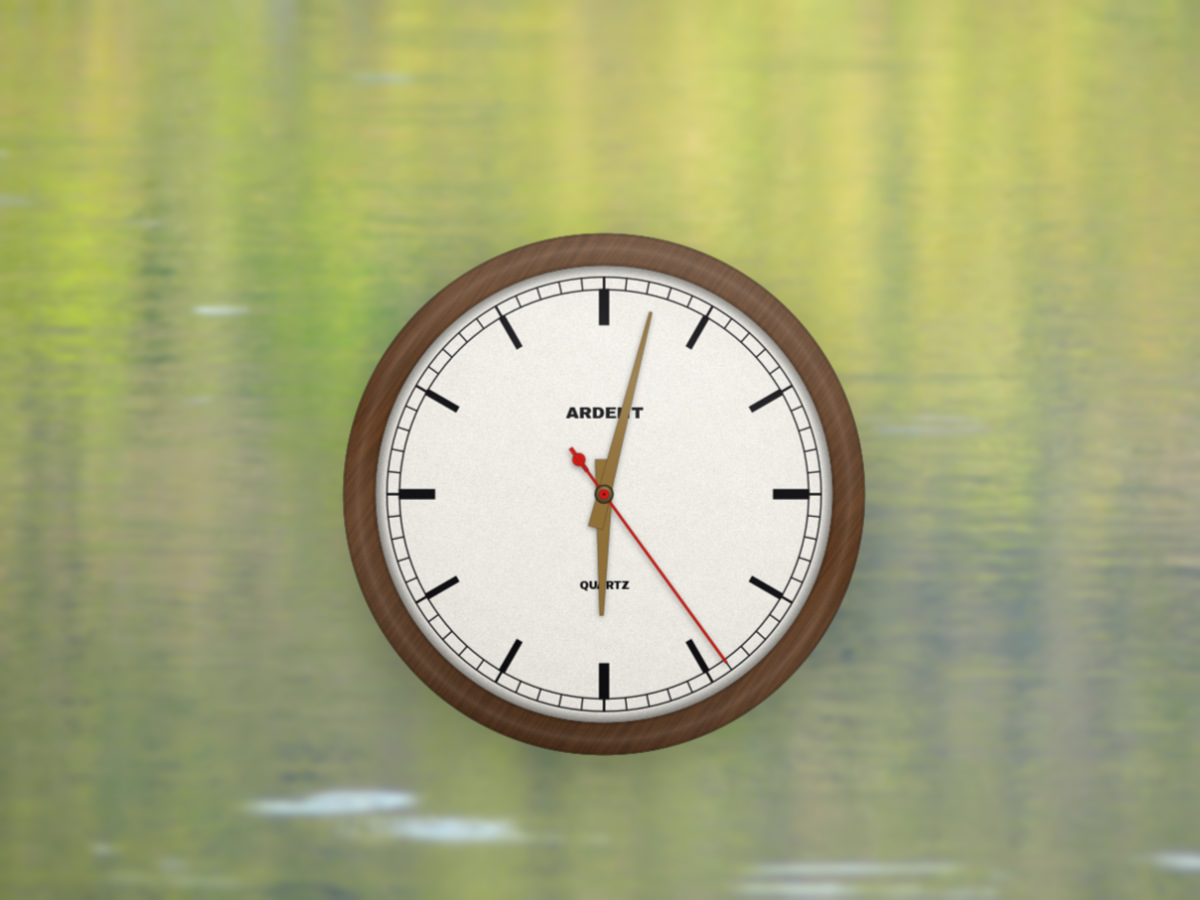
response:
h=6 m=2 s=24
